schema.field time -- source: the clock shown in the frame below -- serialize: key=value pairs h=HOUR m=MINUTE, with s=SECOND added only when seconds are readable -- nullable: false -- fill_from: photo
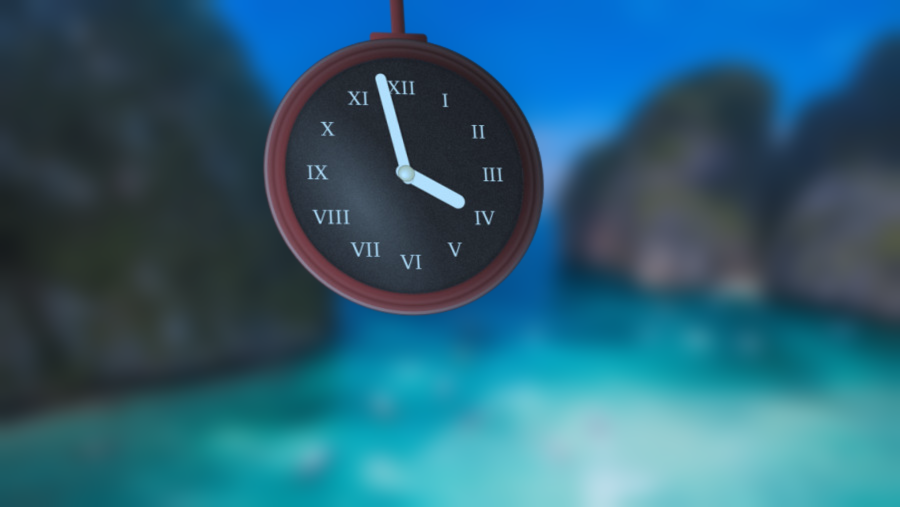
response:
h=3 m=58
